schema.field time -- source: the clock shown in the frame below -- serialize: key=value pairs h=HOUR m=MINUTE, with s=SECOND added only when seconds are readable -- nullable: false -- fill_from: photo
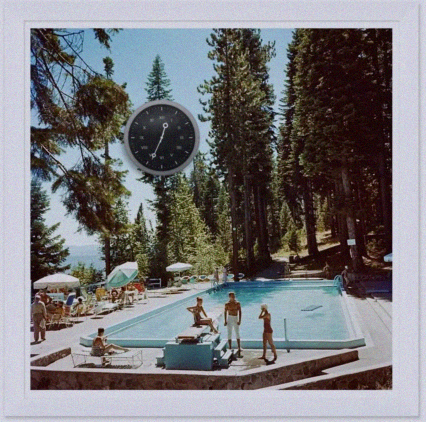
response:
h=12 m=34
